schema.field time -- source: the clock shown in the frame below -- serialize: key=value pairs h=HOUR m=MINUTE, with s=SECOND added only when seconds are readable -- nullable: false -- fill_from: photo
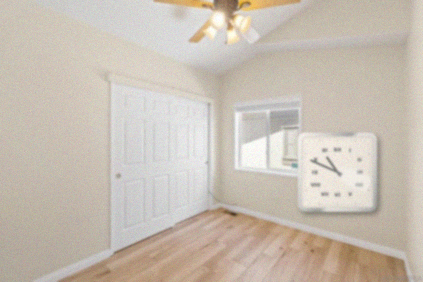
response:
h=10 m=49
